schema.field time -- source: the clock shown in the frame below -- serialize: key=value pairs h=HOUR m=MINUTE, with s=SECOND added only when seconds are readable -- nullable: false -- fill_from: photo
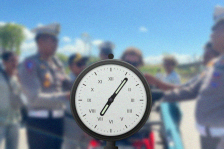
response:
h=7 m=6
